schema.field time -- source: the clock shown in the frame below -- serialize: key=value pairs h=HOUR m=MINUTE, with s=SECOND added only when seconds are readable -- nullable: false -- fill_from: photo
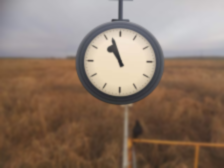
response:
h=10 m=57
